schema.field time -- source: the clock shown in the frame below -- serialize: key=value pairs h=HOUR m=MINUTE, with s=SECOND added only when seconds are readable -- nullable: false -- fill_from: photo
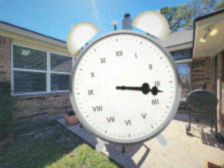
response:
h=3 m=17
